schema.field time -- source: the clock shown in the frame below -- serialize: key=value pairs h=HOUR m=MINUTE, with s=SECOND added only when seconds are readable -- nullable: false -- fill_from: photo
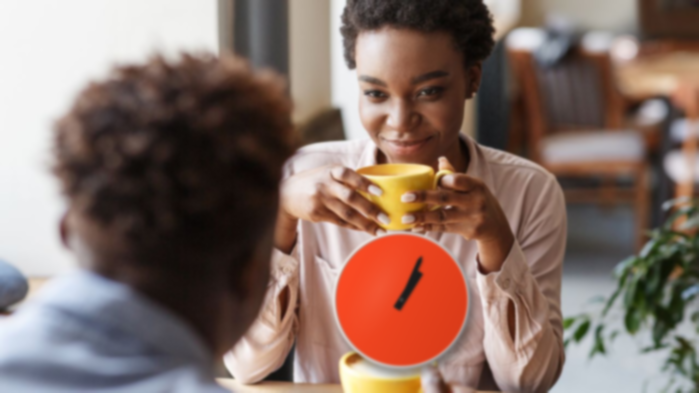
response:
h=1 m=4
